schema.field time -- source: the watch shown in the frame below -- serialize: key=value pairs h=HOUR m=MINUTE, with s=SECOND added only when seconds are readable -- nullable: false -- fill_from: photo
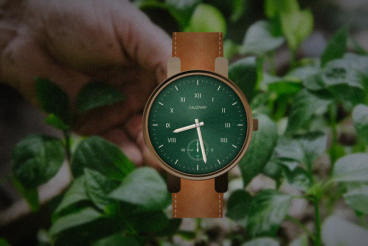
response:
h=8 m=28
